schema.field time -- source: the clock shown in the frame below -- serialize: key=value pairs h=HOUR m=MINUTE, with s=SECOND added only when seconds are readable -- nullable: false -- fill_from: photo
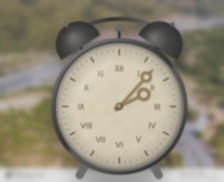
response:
h=2 m=7
